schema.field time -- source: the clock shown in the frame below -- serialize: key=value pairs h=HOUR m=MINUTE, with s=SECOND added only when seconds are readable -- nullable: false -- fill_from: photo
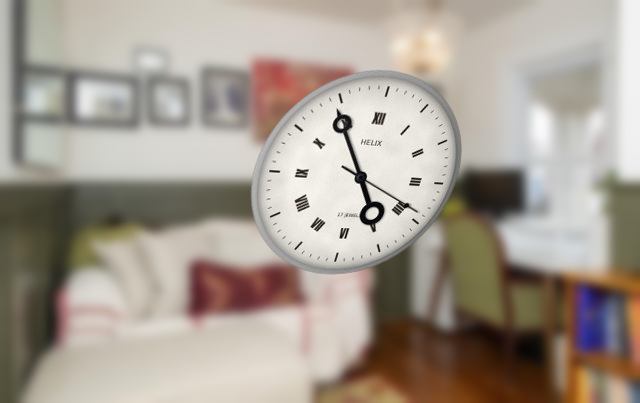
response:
h=4 m=54 s=19
